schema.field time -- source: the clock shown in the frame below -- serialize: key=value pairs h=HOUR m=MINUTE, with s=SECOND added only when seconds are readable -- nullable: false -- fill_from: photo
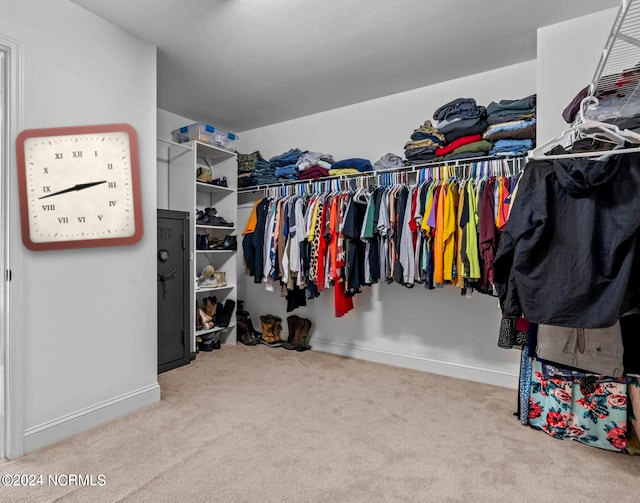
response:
h=2 m=43
